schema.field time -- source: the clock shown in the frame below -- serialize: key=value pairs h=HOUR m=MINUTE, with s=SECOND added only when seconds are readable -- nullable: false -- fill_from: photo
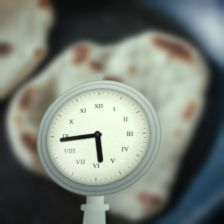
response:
h=5 m=44
